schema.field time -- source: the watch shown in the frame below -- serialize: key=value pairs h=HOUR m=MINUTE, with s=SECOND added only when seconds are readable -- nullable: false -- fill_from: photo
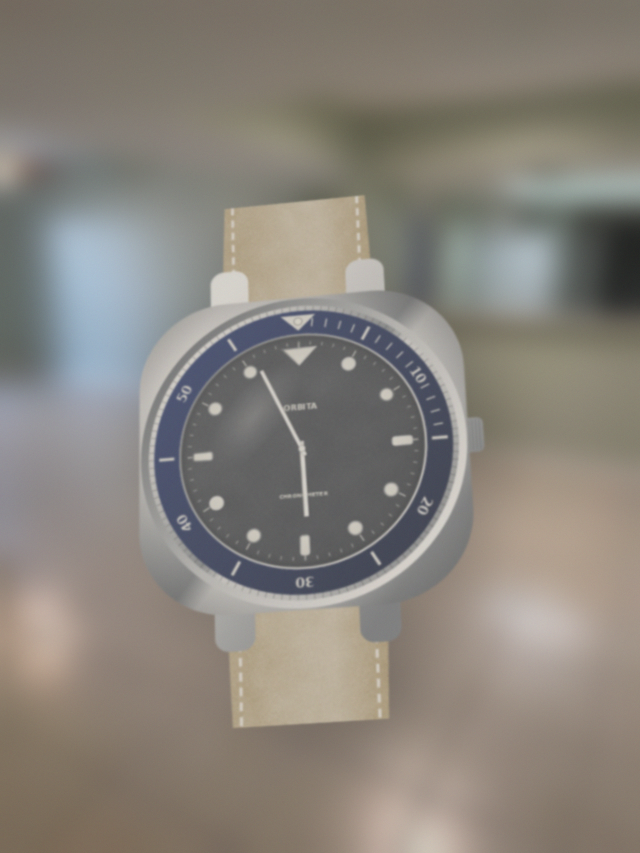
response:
h=5 m=56
